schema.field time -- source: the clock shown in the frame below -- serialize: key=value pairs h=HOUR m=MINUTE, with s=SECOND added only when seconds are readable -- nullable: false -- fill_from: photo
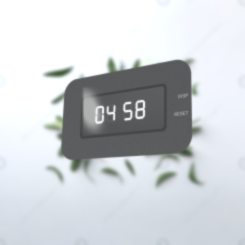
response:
h=4 m=58
